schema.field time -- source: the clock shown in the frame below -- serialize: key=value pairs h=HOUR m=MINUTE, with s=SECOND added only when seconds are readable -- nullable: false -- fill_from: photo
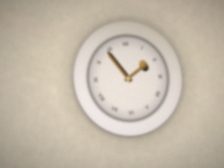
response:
h=1 m=54
